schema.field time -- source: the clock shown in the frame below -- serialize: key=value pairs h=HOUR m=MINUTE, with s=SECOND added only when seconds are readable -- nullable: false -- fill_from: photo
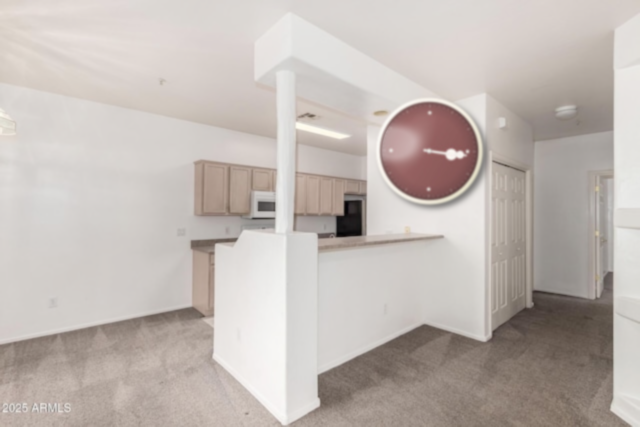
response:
h=3 m=16
